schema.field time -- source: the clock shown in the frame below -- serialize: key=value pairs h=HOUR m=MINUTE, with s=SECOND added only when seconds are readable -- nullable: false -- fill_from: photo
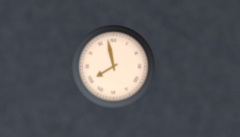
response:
h=7 m=58
